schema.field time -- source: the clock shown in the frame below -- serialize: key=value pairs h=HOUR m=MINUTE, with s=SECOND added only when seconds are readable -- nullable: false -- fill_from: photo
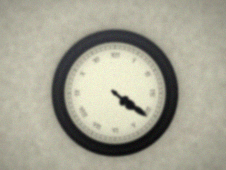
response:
h=4 m=21
